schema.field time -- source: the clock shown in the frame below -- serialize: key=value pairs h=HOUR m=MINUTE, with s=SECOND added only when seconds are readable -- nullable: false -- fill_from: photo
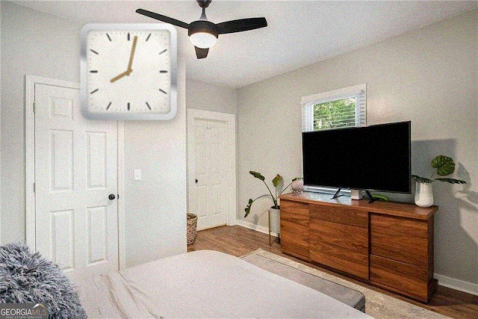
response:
h=8 m=2
